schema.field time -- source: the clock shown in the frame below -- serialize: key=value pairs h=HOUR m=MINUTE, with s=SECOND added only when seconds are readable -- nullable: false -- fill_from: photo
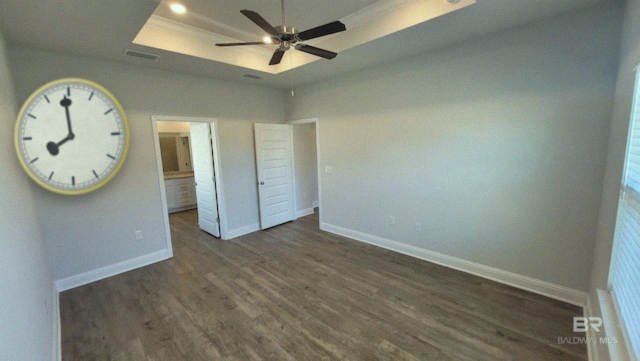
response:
h=7 m=59
